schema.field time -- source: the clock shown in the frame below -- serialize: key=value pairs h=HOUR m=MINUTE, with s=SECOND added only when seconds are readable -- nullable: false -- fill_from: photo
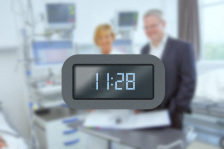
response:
h=11 m=28
